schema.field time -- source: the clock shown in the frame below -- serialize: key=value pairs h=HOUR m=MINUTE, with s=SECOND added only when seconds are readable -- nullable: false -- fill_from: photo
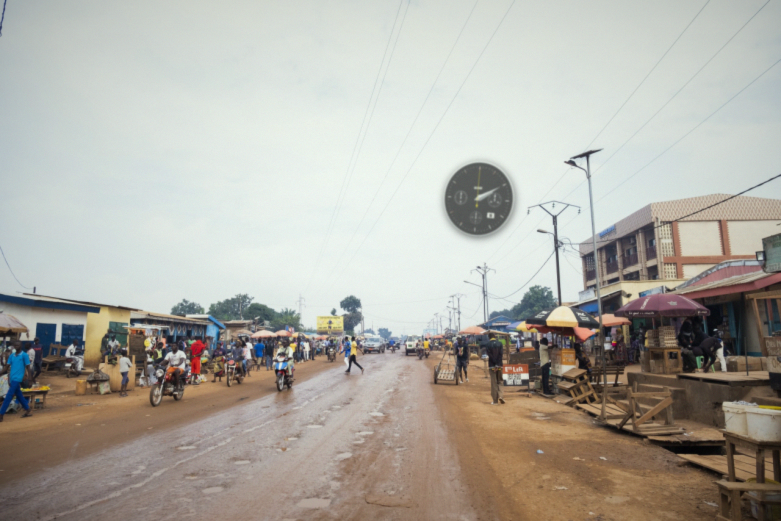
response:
h=2 m=10
